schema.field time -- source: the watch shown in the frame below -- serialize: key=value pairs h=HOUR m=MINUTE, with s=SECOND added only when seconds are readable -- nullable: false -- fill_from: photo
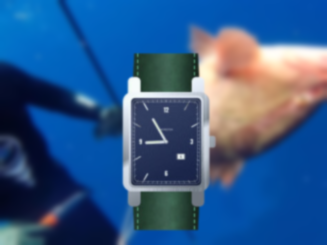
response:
h=8 m=55
